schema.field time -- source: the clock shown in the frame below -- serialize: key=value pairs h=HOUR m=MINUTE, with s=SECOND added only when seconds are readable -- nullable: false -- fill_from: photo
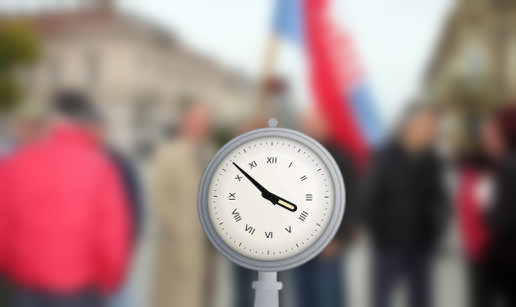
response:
h=3 m=52
